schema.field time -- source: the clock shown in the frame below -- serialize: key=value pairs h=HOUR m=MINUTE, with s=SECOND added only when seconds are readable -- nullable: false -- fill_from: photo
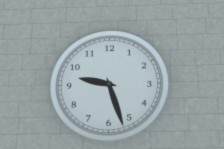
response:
h=9 m=27
